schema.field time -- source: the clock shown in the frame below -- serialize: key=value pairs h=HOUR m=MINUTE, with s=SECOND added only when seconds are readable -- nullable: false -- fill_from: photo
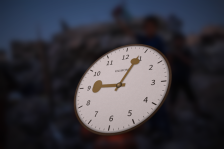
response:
h=9 m=4
